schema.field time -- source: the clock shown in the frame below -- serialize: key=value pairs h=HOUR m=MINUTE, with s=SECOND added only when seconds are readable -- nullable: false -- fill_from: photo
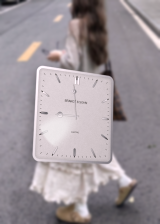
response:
h=8 m=59
